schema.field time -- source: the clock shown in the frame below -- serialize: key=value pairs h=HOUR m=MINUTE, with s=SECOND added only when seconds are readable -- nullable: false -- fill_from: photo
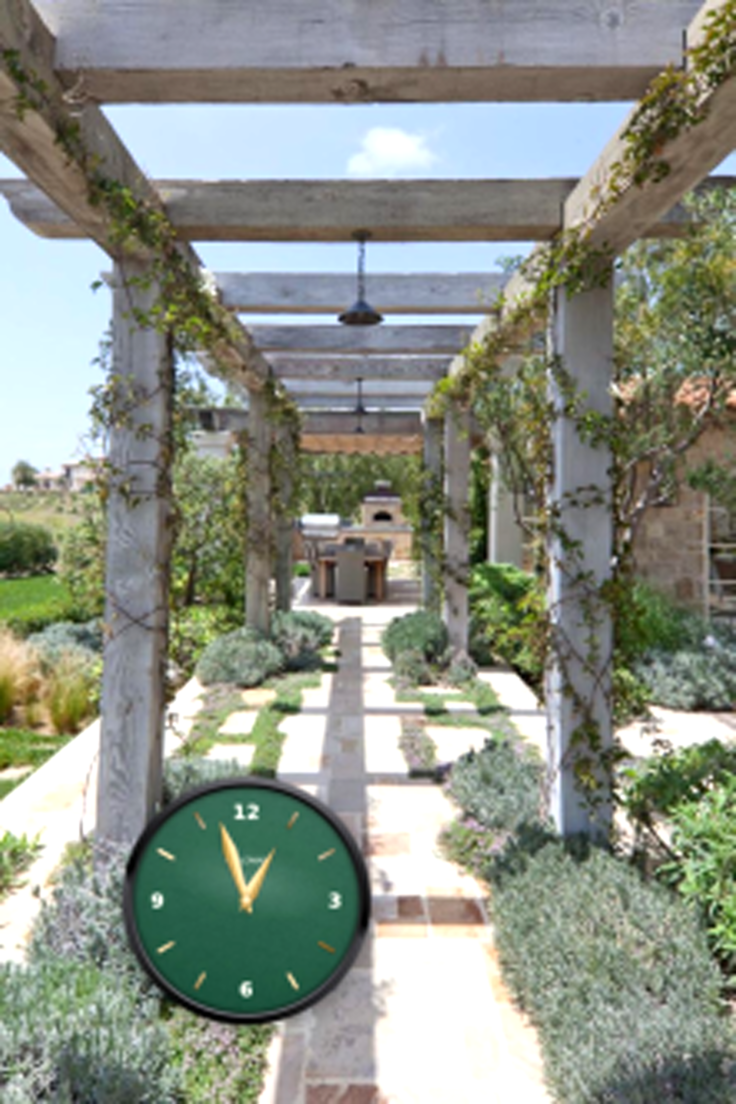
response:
h=12 m=57
